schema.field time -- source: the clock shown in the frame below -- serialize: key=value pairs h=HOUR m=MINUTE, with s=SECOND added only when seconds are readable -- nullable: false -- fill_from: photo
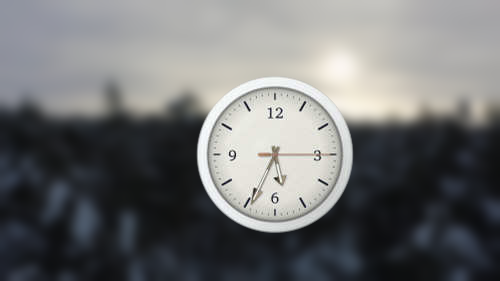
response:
h=5 m=34 s=15
